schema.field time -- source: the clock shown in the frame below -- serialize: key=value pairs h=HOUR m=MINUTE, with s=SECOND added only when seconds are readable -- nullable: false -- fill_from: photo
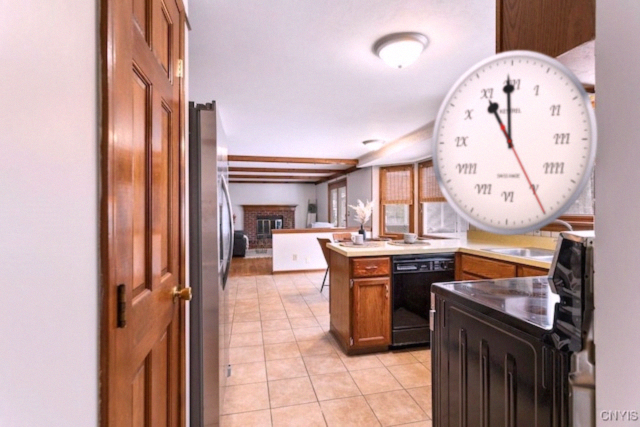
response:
h=10 m=59 s=25
